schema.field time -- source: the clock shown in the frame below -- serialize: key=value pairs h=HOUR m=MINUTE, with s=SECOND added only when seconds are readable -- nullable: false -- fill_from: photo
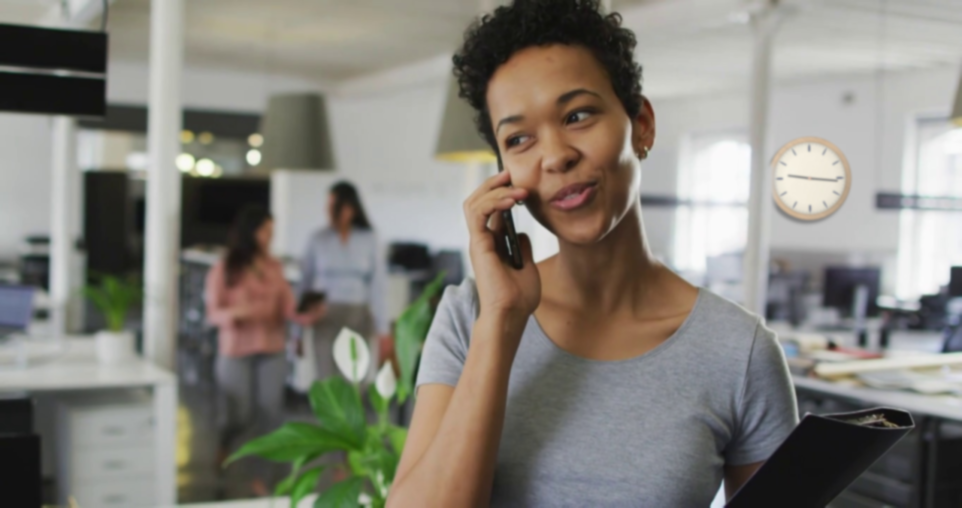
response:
h=9 m=16
